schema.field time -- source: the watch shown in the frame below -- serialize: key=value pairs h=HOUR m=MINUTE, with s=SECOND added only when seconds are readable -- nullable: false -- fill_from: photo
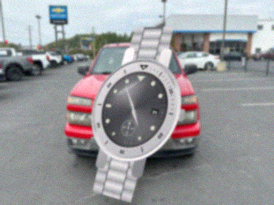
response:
h=4 m=54
